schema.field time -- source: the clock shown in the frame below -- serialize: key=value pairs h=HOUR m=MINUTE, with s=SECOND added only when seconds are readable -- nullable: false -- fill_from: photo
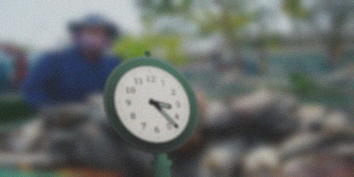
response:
h=3 m=23
